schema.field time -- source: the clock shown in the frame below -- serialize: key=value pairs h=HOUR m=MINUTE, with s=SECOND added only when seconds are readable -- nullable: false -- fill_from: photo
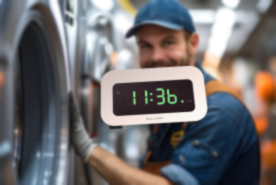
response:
h=11 m=36
